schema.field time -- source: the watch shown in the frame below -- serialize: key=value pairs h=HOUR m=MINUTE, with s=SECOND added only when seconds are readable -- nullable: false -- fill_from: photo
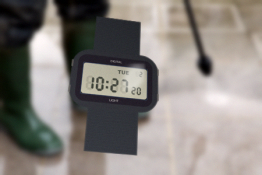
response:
h=10 m=27 s=20
